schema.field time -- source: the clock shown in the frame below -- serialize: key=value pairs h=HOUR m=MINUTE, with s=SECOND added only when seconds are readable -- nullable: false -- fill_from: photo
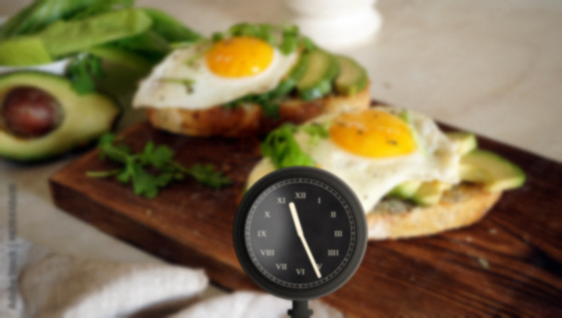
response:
h=11 m=26
